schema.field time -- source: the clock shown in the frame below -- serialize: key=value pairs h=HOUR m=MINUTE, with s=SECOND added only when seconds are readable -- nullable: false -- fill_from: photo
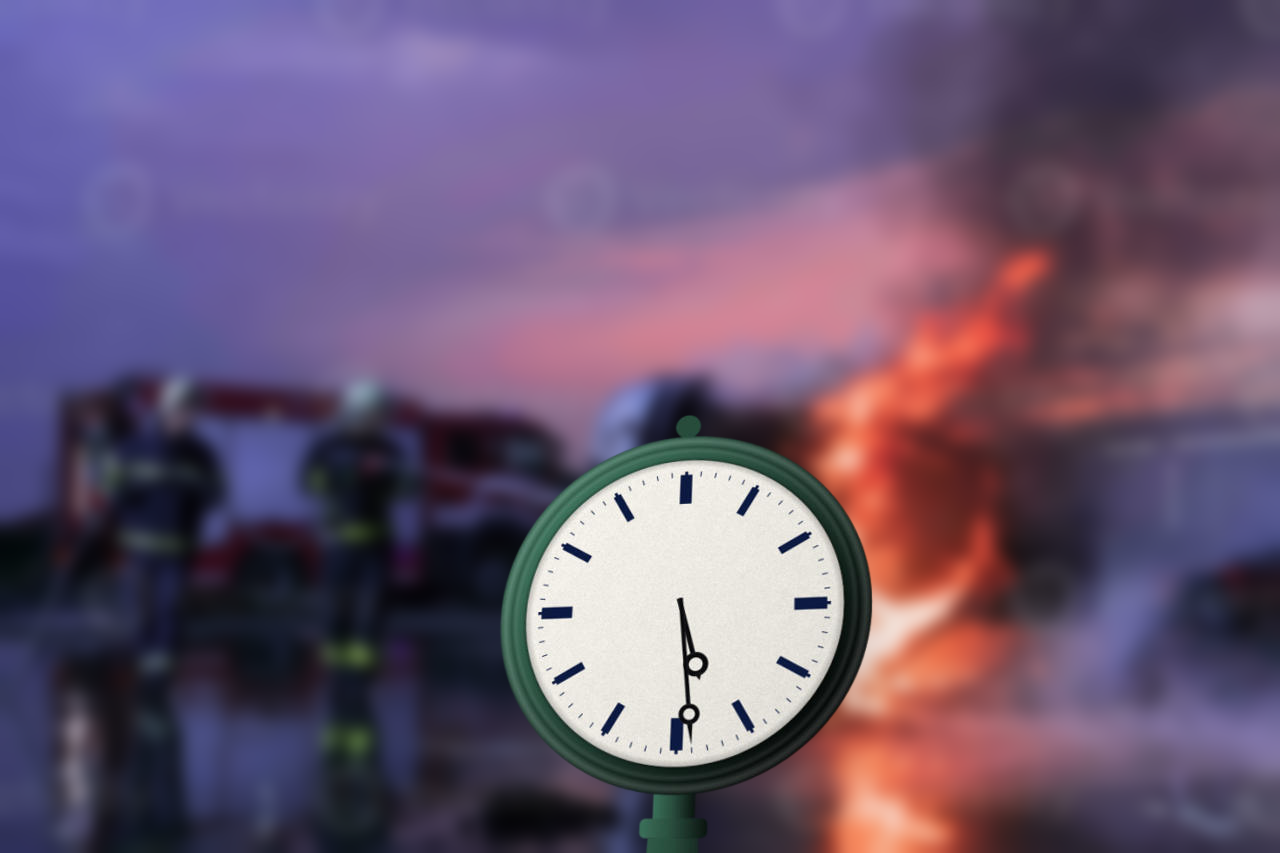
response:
h=5 m=29
